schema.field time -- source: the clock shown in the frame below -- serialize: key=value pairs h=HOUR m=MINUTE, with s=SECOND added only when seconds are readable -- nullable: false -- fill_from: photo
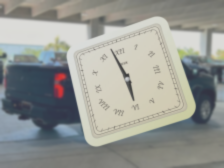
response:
h=5 m=58
